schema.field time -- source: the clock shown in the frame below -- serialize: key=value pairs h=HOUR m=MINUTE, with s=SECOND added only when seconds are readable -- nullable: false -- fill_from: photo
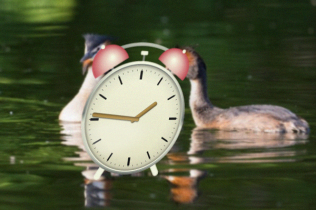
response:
h=1 m=46
